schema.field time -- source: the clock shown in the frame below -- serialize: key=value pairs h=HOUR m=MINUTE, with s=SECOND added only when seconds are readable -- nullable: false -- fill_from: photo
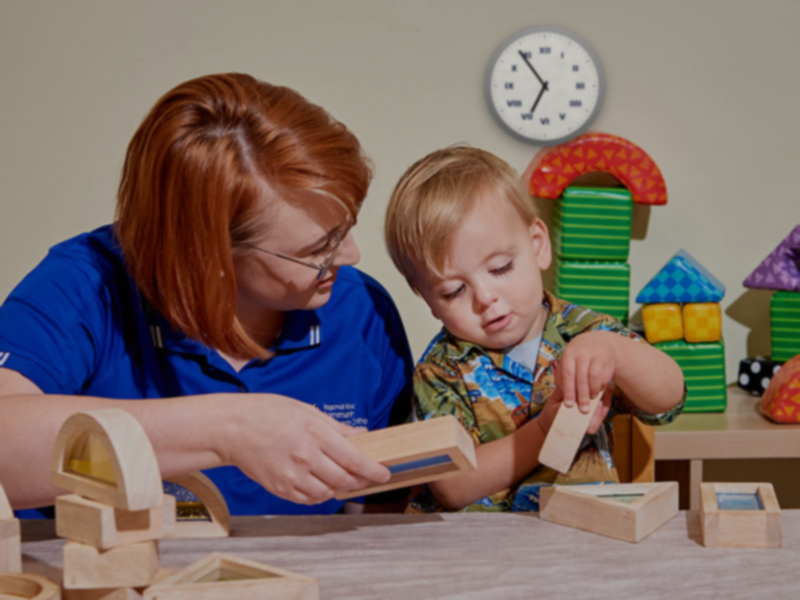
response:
h=6 m=54
